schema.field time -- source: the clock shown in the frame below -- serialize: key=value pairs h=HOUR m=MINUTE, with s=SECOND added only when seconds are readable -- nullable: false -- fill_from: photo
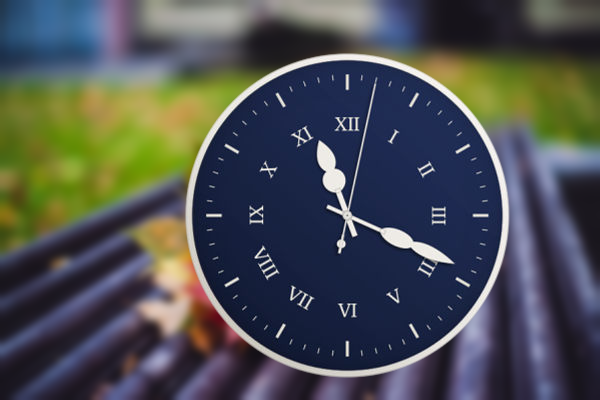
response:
h=11 m=19 s=2
